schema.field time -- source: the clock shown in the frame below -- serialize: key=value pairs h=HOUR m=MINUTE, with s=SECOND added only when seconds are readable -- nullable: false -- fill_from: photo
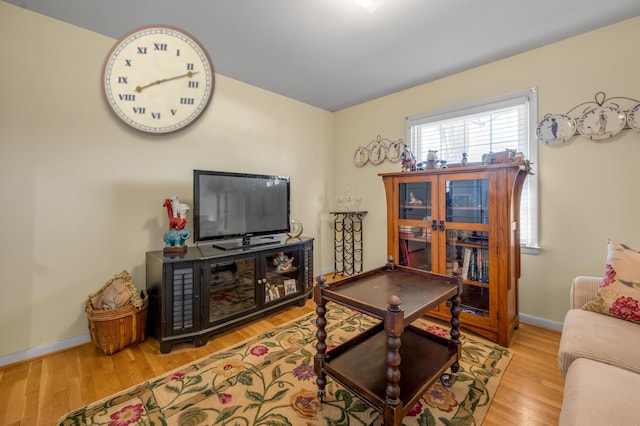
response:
h=8 m=12
